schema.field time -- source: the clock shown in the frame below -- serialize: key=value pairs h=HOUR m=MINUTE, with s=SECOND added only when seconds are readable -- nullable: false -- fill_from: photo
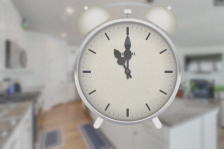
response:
h=11 m=0
